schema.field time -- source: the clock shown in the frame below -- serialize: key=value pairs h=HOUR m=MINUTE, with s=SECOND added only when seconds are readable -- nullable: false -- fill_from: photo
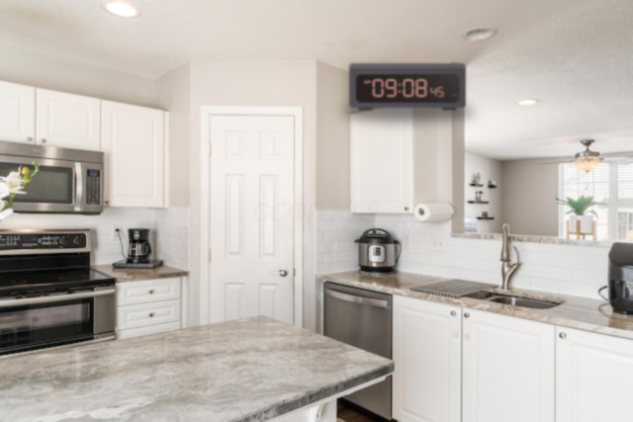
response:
h=9 m=8
